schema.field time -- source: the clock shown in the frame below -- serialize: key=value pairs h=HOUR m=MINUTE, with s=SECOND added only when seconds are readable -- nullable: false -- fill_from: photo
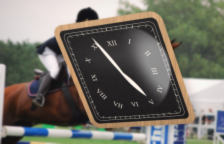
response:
h=4 m=56
